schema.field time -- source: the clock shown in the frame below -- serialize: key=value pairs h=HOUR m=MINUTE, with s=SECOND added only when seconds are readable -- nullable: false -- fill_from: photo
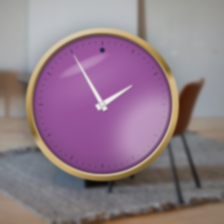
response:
h=1 m=55
